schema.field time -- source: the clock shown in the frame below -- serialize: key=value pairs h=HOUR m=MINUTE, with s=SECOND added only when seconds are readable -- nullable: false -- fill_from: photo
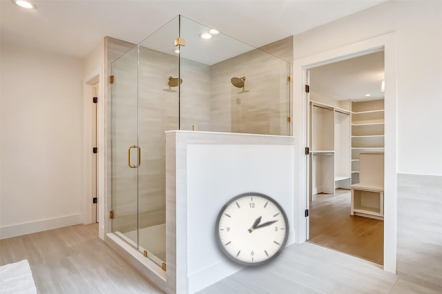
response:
h=1 m=12
